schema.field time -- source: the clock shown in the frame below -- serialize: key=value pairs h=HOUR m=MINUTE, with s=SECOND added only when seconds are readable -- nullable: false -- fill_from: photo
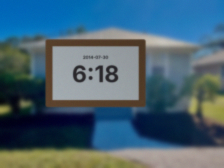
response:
h=6 m=18
